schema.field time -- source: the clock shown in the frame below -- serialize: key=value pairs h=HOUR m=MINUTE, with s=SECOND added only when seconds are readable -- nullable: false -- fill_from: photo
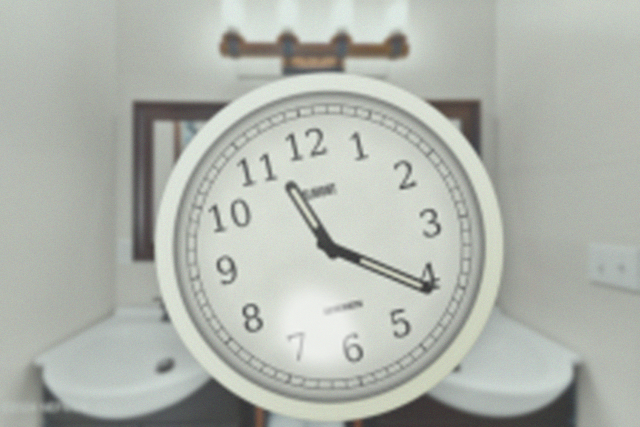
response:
h=11 m=21
